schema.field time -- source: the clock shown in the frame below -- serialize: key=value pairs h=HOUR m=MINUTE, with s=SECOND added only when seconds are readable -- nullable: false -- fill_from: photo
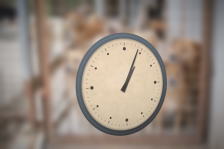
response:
h=1 m=4
